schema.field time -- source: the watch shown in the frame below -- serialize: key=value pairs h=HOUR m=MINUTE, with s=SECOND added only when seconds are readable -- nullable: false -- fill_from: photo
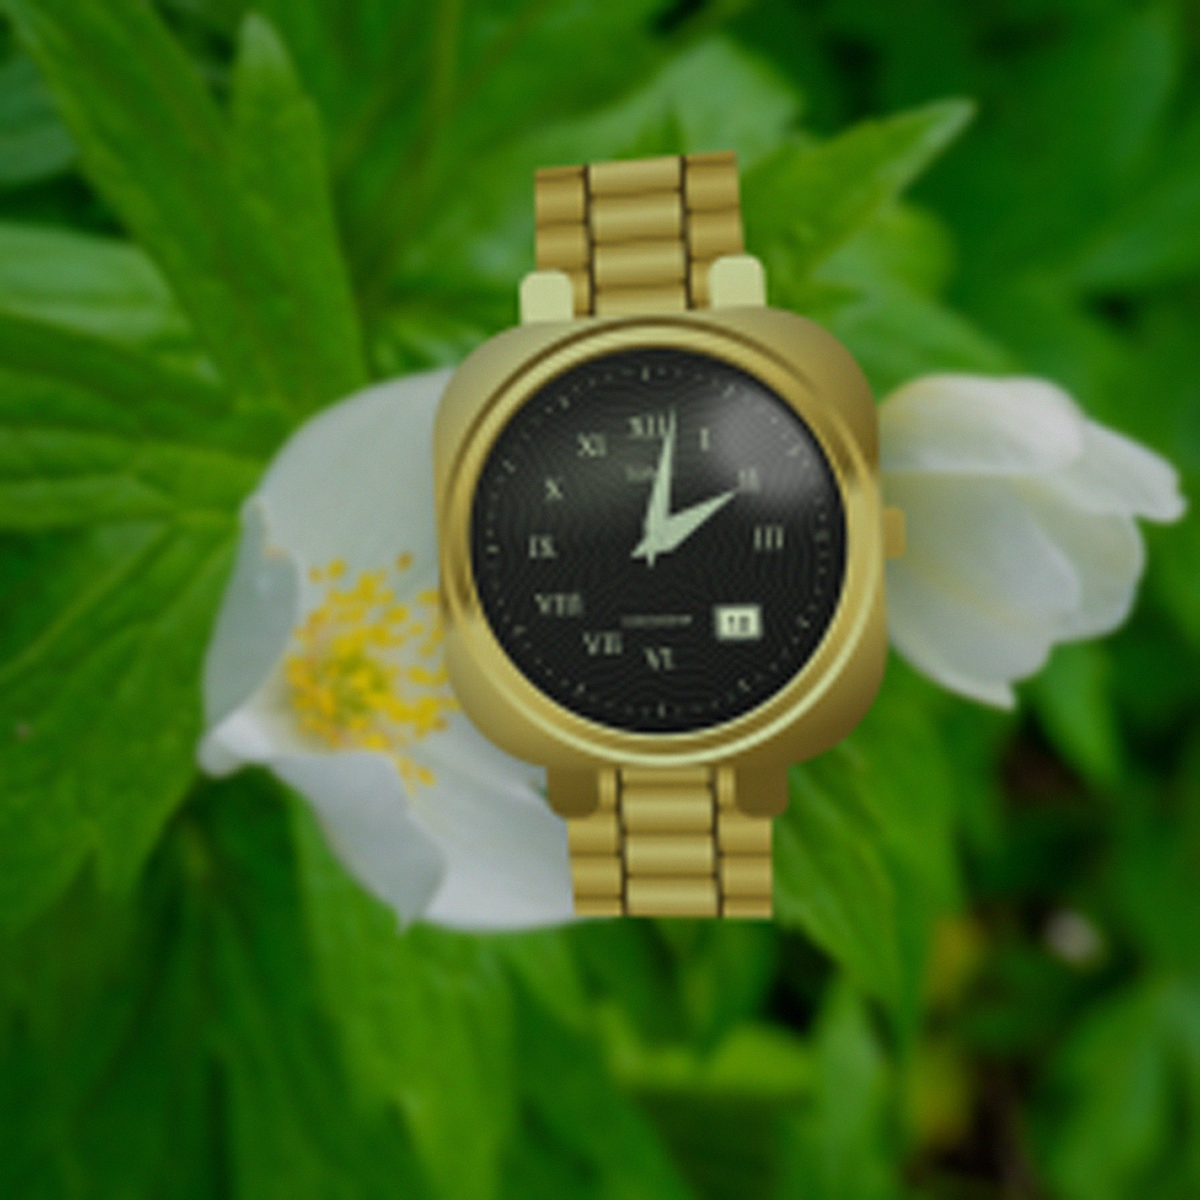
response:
h=2 m=2
